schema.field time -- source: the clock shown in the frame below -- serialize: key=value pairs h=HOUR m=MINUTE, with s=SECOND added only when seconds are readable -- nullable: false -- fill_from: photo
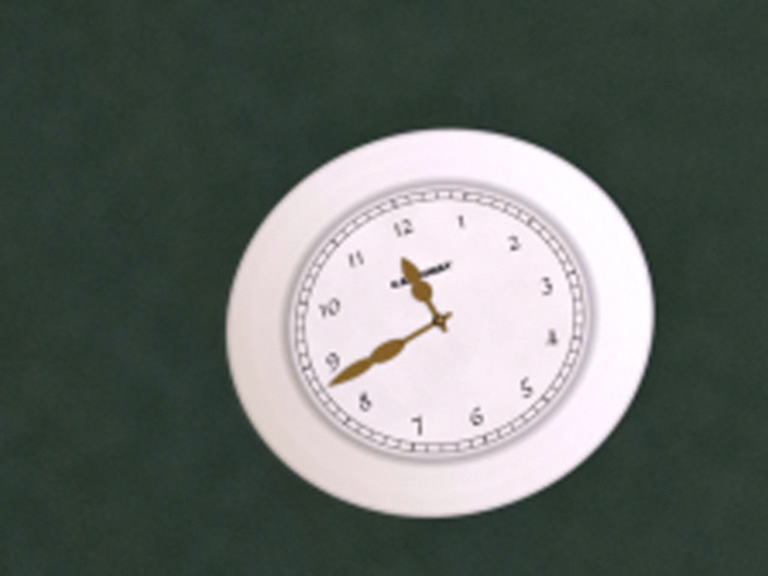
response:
h=11 m=43
